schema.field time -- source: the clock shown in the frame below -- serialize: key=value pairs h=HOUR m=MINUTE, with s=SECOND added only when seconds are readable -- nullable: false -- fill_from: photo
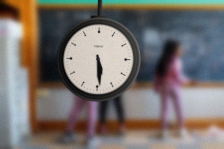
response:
h=5 m=29
